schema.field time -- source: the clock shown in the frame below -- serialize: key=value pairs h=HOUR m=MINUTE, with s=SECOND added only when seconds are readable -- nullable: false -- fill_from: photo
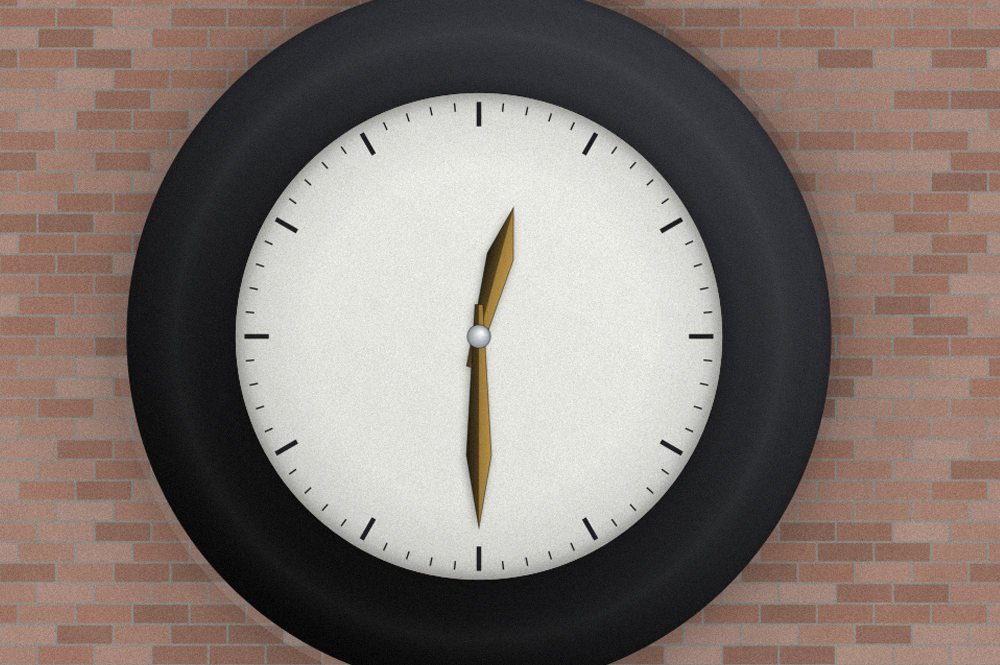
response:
h=12 m=30
